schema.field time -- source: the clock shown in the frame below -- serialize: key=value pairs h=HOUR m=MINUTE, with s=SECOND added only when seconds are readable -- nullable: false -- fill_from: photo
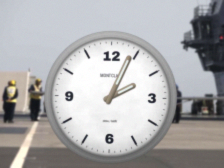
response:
h=2 m=4
